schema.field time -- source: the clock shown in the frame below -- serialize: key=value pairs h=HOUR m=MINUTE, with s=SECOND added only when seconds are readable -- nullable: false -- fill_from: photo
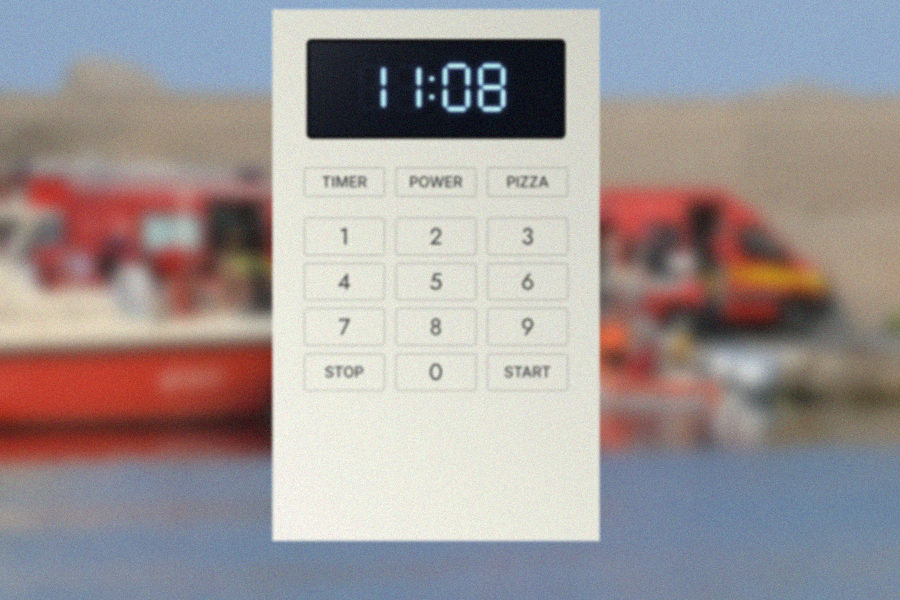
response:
h=11 m=8
